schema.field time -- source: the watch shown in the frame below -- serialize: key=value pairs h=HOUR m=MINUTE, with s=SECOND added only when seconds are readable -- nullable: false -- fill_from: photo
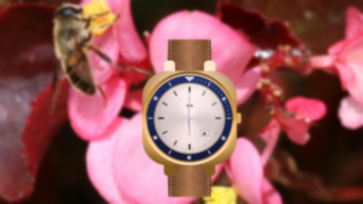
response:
h=6 m=0
